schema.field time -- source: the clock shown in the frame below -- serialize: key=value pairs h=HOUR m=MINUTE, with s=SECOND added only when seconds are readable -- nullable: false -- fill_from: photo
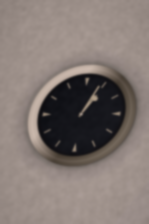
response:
h=1 m=4
